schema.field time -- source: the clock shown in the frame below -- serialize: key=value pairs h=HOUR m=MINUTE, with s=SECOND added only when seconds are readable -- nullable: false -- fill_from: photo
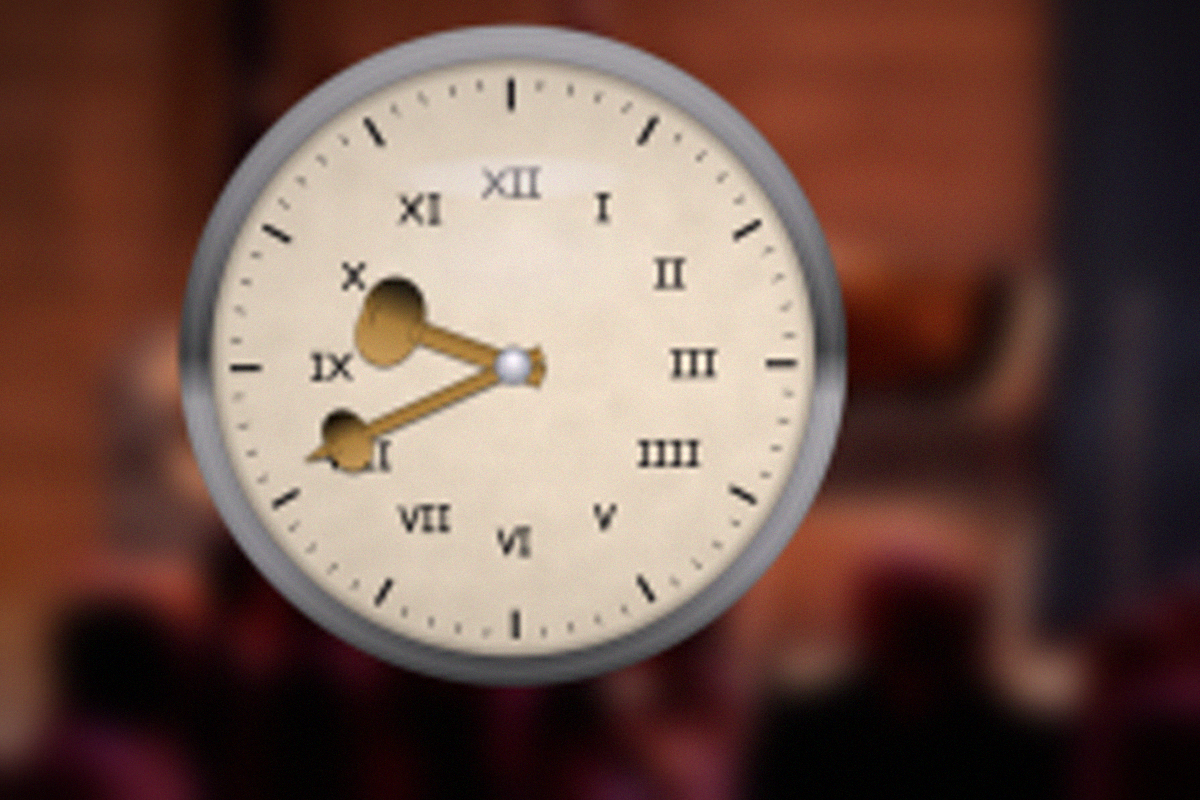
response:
h=9 m=41
